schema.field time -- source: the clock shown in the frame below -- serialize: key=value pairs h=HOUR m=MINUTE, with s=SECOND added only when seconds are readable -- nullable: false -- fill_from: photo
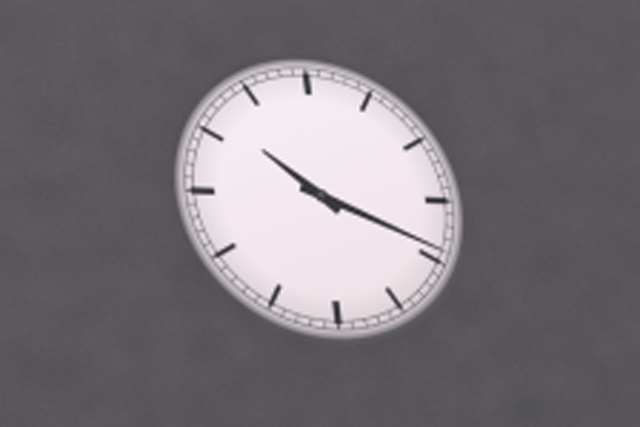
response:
h=10 m=19
